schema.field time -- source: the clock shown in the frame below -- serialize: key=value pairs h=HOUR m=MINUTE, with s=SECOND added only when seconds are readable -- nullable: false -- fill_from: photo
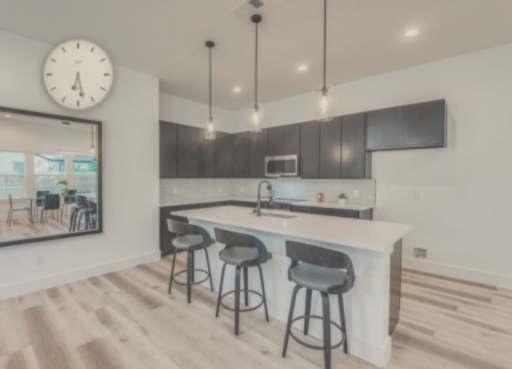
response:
h=6 m=28
